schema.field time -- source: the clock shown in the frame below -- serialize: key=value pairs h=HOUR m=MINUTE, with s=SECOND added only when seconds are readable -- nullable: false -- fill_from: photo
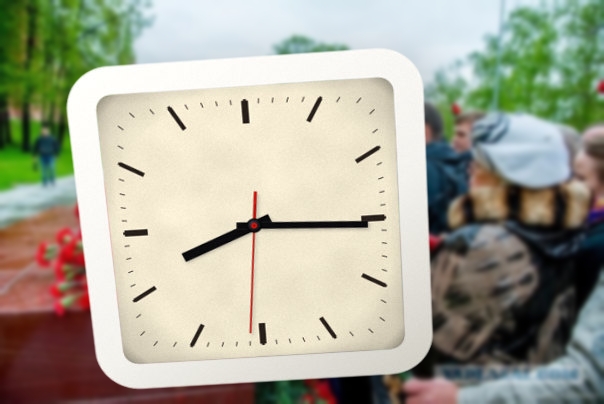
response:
h=8 m=15 s=31
